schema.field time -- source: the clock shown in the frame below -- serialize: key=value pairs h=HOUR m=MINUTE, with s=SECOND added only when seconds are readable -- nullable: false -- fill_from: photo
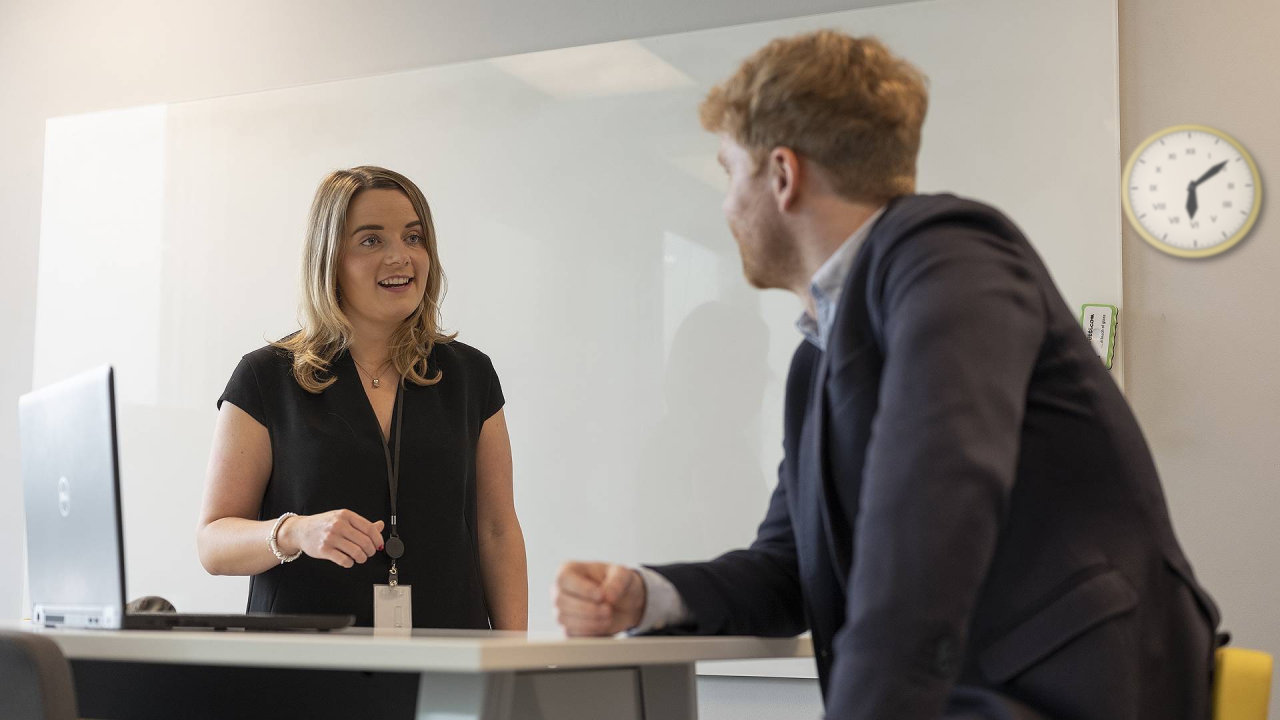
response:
h=6 m=9
